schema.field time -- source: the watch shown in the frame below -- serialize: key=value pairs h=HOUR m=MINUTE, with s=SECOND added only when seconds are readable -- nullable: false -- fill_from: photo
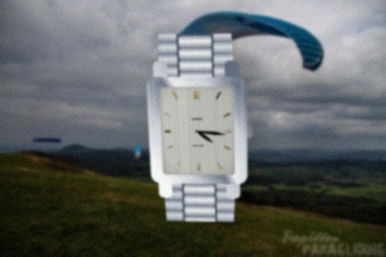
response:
h=4 m=16
